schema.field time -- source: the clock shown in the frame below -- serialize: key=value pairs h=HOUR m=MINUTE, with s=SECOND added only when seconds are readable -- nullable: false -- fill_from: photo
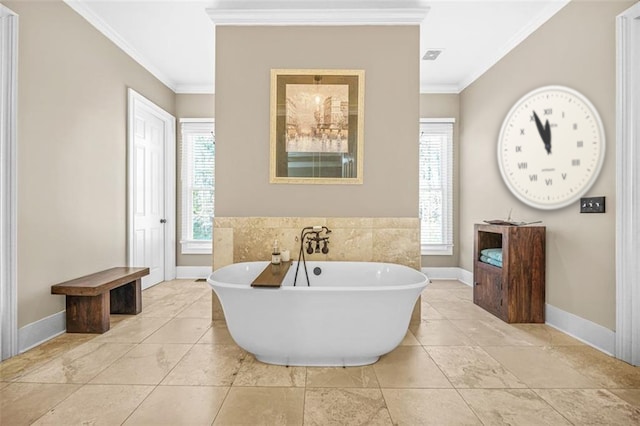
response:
h=11 m=56
